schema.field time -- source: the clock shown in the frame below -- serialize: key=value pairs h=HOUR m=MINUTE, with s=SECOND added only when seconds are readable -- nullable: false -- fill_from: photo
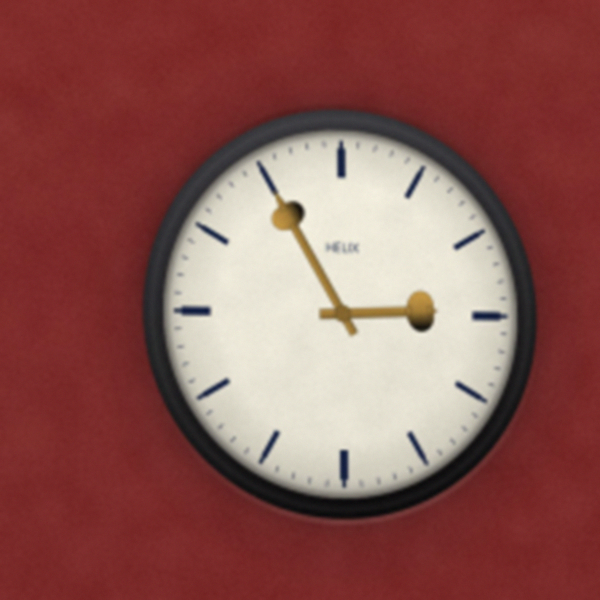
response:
h=2 m=55
